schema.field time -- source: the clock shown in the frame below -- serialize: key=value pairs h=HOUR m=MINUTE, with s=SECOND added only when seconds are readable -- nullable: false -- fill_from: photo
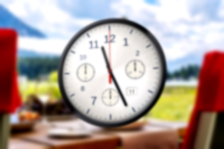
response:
h=11 m=26
